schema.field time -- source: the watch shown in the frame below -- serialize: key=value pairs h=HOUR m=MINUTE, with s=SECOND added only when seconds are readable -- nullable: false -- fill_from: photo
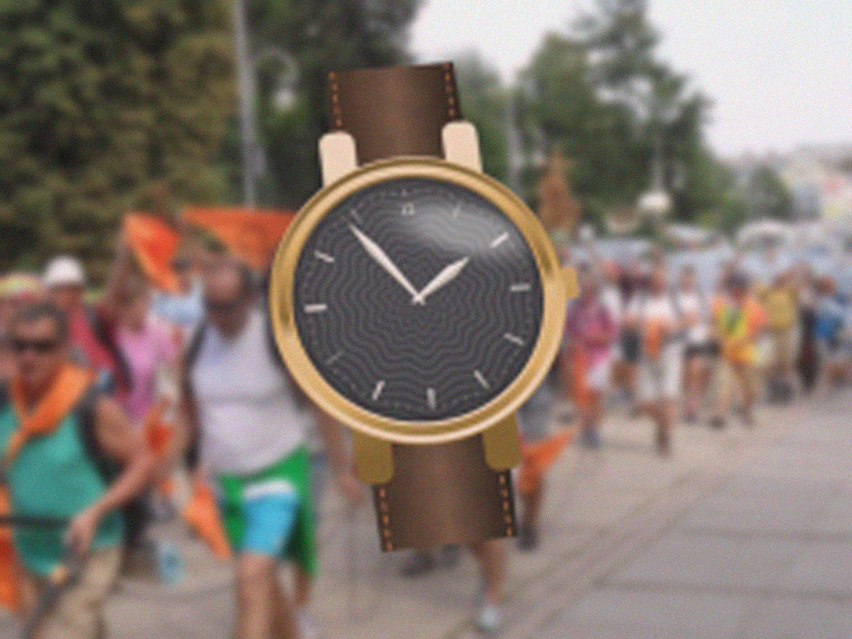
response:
h=1 m=54
